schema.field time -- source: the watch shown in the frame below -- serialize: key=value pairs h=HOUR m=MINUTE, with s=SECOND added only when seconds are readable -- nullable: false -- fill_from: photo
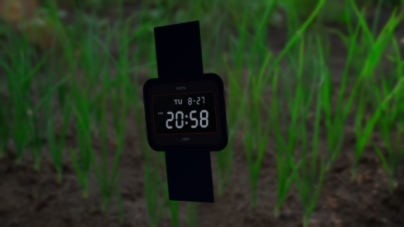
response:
h=20 m=58
